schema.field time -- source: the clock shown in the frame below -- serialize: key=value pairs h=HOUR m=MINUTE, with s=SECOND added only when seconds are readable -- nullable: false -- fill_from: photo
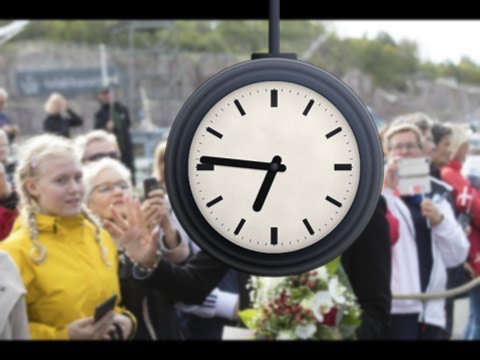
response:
h=6 m=46
